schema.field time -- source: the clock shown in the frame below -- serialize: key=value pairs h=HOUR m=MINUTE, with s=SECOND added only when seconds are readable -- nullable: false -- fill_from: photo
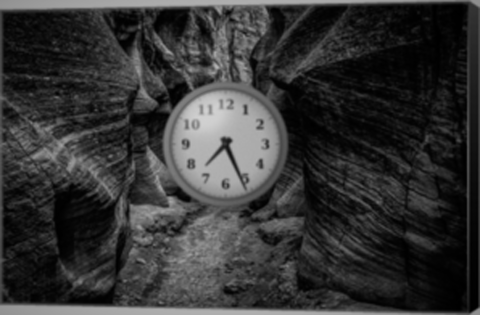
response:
h=7 m=26
